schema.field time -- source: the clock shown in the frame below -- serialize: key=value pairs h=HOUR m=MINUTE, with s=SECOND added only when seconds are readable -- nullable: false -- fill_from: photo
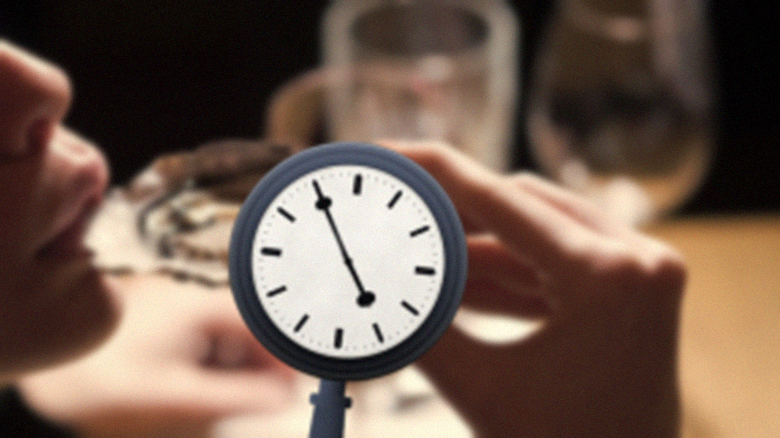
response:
h=4 m=55
